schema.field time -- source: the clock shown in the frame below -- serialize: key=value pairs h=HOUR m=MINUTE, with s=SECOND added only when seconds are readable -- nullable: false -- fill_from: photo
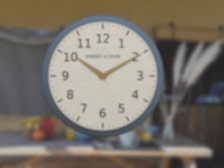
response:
h=10 m=10
